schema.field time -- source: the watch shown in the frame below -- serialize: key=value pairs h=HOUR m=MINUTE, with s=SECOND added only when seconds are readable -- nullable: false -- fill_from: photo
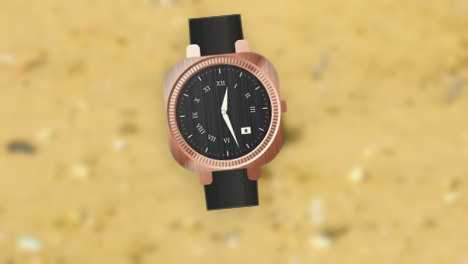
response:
h=12 m=27
